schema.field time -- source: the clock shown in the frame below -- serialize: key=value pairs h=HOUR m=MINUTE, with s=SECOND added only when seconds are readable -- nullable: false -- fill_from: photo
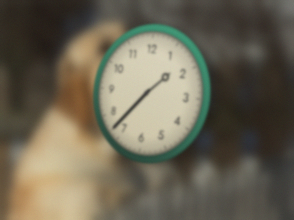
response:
h=1 m=37
